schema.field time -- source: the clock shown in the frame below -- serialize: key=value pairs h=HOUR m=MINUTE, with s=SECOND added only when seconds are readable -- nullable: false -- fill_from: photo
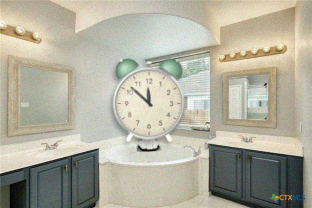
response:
h=11 m=52
